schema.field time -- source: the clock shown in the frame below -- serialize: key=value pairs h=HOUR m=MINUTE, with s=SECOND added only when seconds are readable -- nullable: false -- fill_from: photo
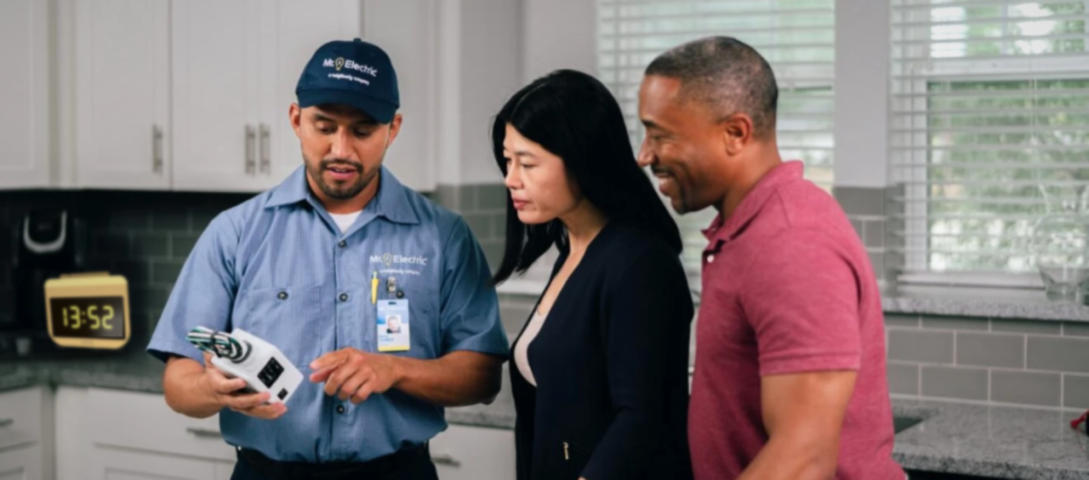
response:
h=13 m=52
